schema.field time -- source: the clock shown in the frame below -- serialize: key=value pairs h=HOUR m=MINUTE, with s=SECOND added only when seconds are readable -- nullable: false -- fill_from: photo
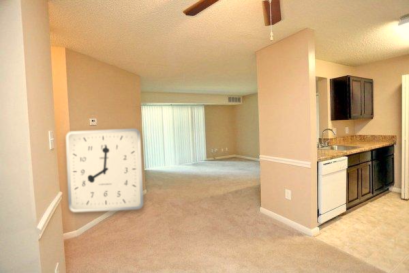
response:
h=8 m=1
